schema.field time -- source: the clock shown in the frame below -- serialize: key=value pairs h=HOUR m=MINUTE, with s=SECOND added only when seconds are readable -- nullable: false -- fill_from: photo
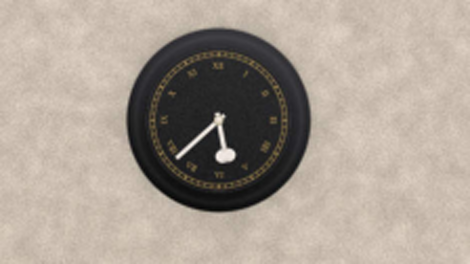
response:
h=5 m=38
